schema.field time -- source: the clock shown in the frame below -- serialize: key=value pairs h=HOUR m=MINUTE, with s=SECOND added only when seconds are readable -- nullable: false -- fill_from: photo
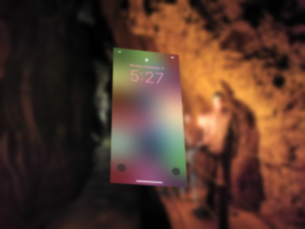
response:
h=5 m=27
